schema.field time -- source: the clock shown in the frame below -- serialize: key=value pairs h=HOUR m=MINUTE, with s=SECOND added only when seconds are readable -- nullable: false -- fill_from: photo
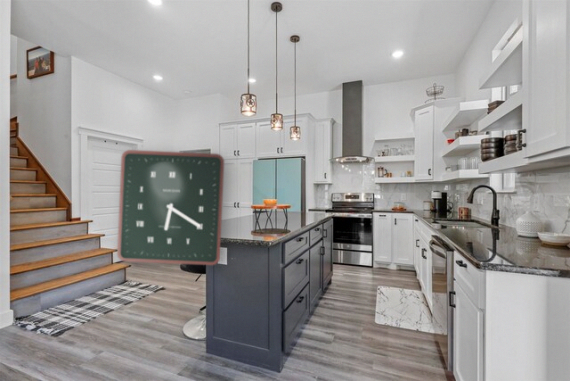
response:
h=6 m=20
